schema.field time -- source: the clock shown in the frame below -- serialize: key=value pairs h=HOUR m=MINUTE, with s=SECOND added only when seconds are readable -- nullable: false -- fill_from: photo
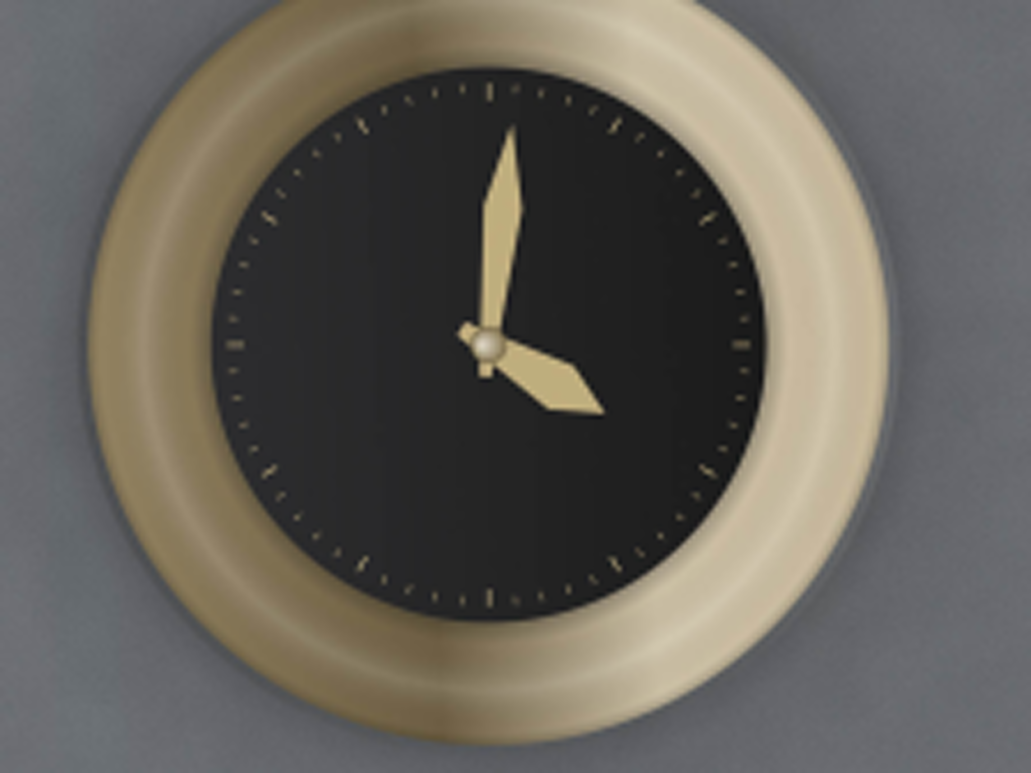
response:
h=4 m=1
